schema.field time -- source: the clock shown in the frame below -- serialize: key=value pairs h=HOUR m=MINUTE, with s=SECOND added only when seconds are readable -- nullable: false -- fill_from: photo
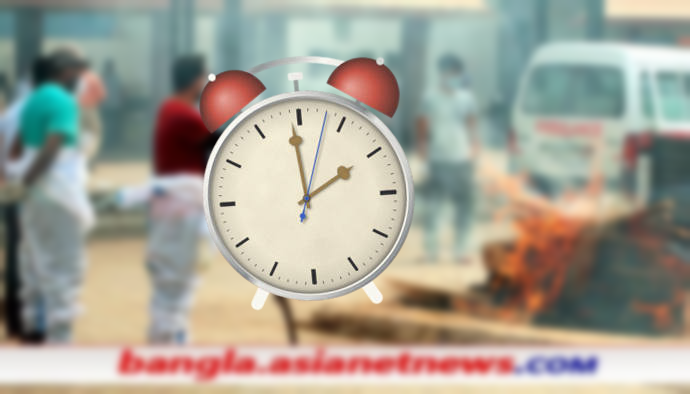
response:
h=1 m=59 s=3
